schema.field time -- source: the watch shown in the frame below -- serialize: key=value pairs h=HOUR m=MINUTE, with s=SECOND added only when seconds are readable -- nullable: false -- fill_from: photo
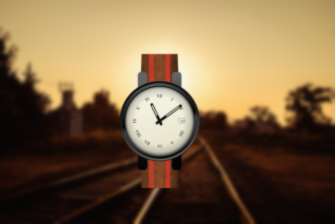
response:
h=11 m=9
